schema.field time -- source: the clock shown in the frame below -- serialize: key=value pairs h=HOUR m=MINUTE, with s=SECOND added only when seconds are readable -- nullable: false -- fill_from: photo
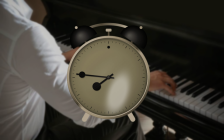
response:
h=7 m=46
